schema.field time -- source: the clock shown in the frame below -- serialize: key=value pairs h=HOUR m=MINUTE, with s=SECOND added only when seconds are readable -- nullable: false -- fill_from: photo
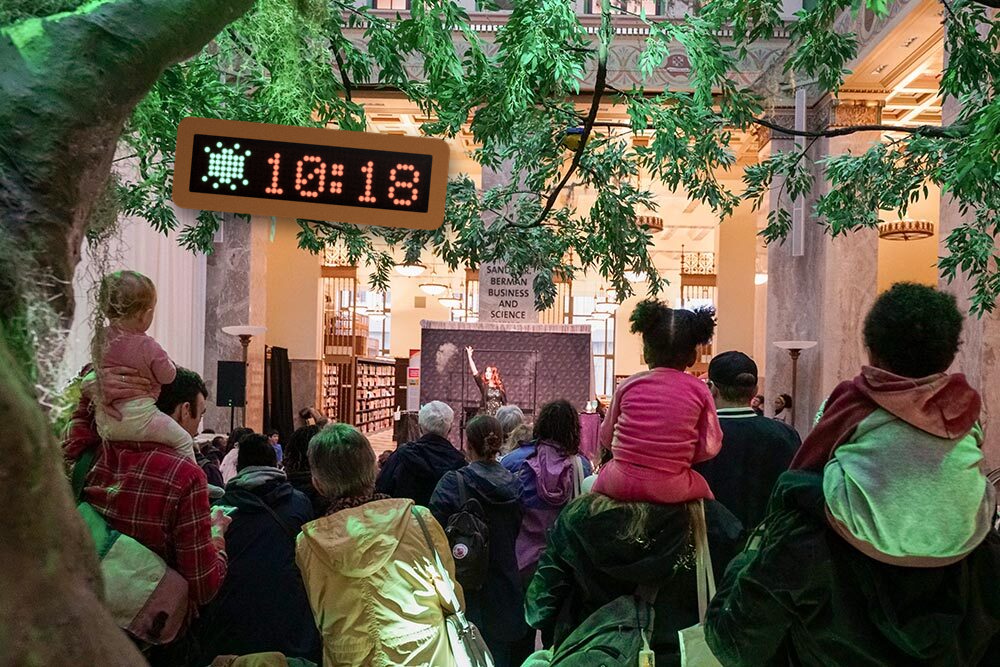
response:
h=10 m=18
